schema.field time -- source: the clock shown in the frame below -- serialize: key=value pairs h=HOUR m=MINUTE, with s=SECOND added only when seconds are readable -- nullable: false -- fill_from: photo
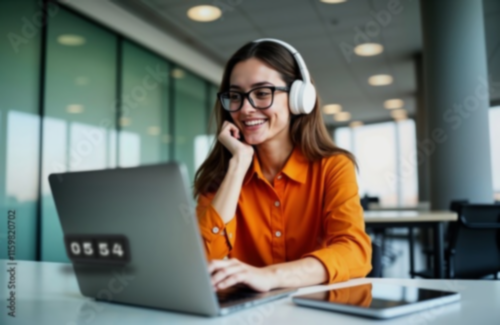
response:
h=5 m=54
